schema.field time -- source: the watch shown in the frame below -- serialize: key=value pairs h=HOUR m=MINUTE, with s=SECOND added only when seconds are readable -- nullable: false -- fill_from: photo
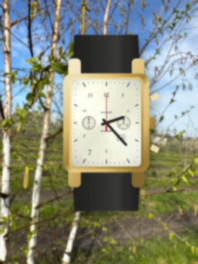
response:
h=2 m=23
